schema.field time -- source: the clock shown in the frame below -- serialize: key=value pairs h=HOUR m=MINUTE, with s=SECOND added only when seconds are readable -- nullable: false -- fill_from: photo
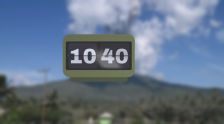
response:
h=10 m=40
